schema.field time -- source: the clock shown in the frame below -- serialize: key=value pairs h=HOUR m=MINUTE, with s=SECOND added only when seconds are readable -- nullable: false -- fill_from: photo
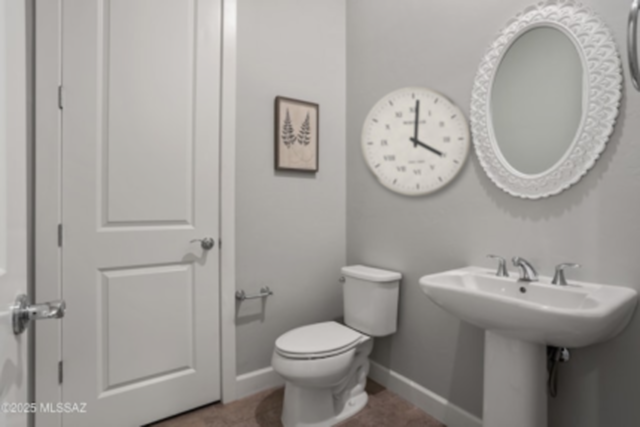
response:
h=4 m=1
